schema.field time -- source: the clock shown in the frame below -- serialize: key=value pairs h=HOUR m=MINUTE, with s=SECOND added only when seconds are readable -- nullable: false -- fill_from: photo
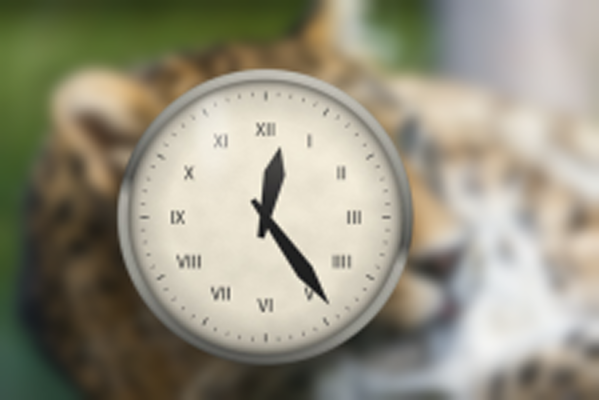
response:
h=12 m=24
